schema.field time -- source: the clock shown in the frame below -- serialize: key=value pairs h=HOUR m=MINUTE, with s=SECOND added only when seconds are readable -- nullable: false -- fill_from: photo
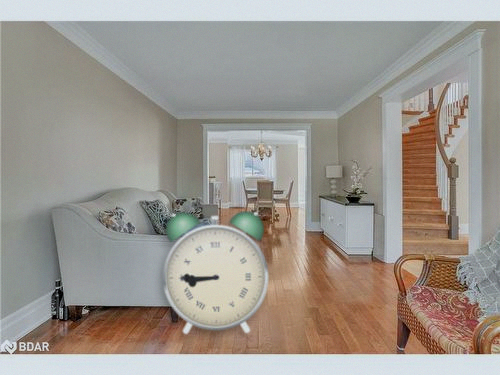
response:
h=8 m=45
